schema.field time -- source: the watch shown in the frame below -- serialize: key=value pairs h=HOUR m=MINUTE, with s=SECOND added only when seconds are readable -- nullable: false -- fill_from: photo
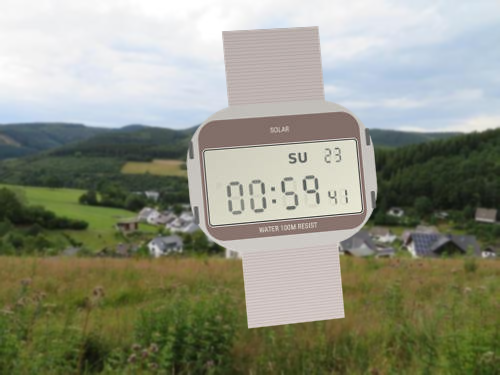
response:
h=0 m=59 s=41
